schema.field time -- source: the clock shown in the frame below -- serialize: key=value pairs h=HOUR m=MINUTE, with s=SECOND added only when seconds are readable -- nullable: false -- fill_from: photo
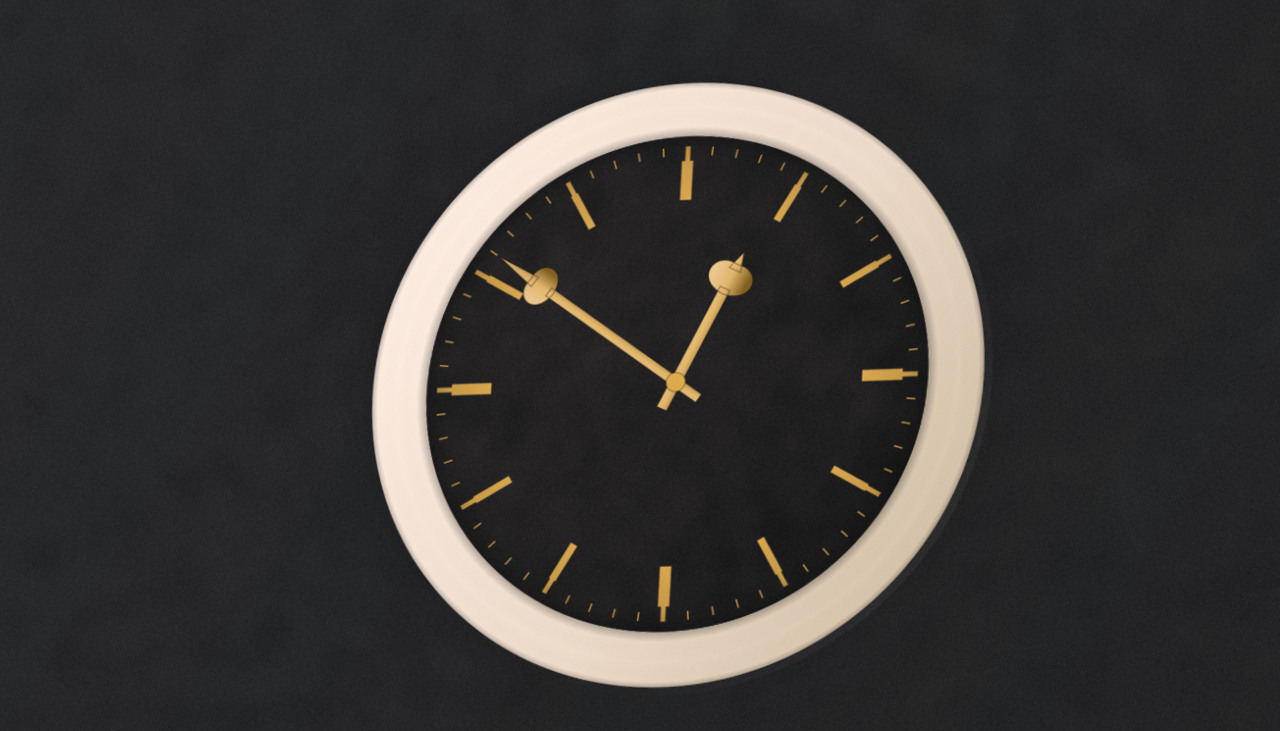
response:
h=12 m=51
